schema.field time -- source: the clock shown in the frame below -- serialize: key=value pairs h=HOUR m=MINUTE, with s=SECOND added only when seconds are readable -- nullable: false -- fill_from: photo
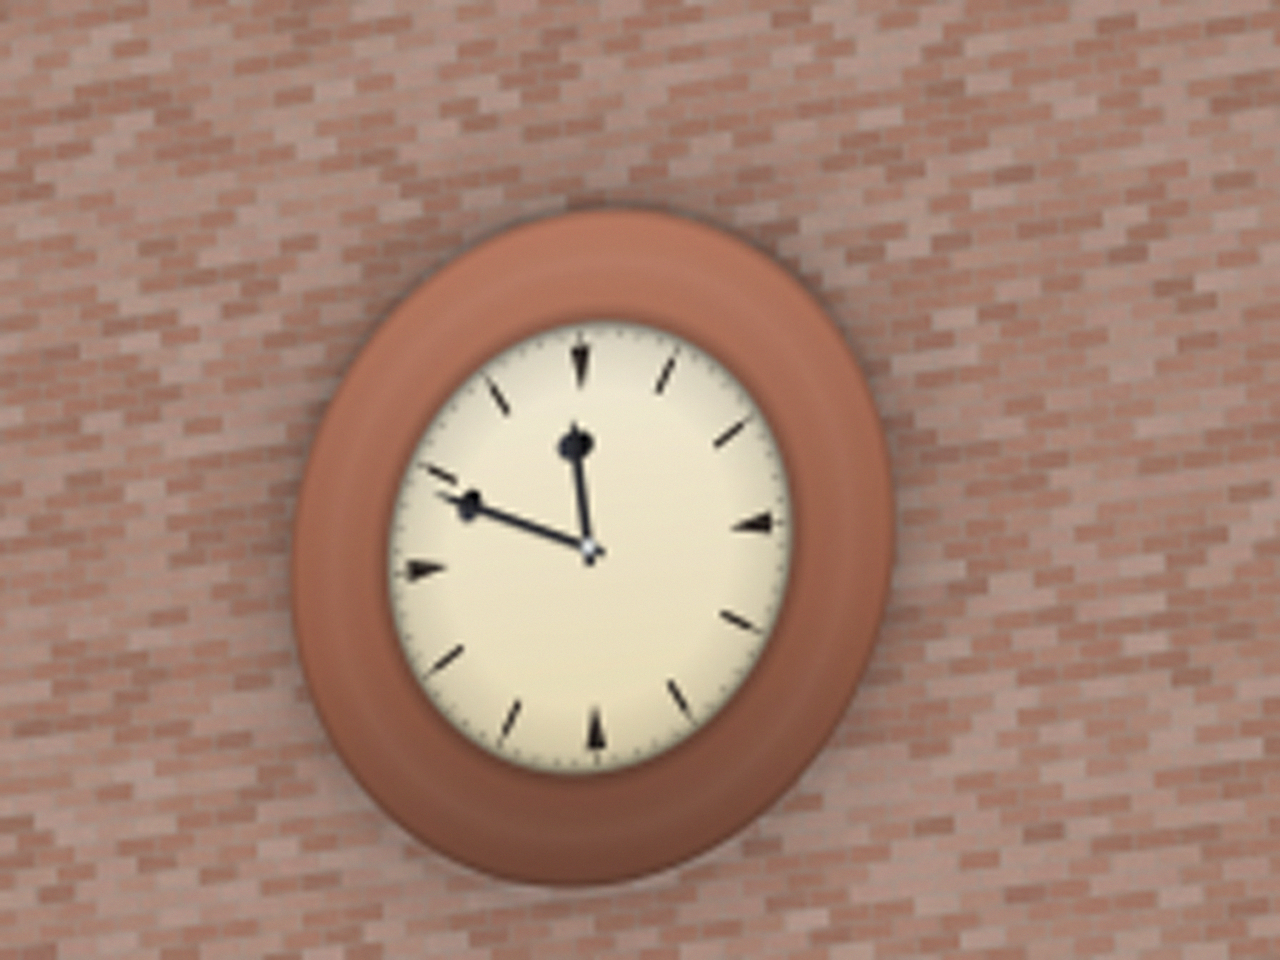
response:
h=11 m=49
